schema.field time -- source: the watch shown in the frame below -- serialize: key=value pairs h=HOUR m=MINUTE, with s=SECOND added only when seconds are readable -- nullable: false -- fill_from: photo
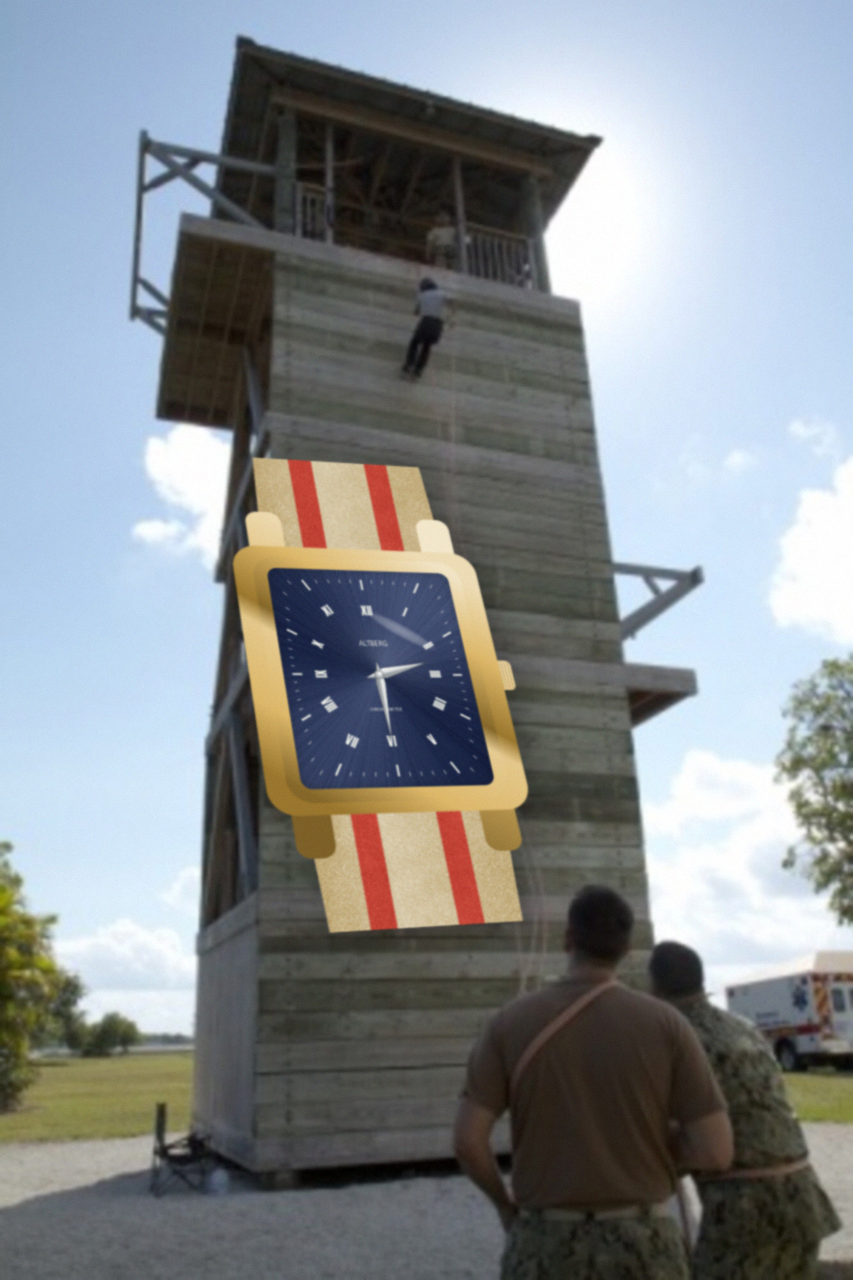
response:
h=2 m=30
